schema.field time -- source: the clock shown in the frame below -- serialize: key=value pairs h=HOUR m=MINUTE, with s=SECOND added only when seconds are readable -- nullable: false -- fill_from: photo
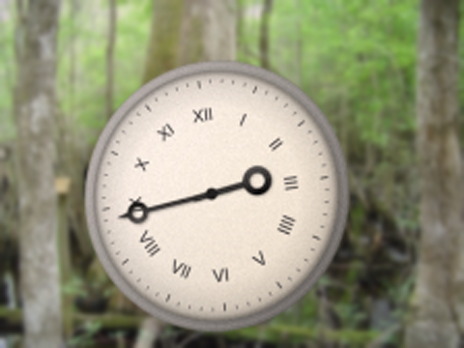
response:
h=2 m=44
